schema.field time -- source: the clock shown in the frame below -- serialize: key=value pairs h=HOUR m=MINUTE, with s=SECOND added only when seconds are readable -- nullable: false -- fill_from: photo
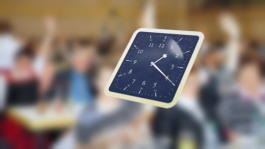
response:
h=1 m=20
